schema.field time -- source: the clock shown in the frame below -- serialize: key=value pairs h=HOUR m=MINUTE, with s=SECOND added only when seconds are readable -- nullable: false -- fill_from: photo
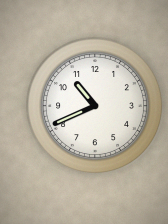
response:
h=10 m=41
